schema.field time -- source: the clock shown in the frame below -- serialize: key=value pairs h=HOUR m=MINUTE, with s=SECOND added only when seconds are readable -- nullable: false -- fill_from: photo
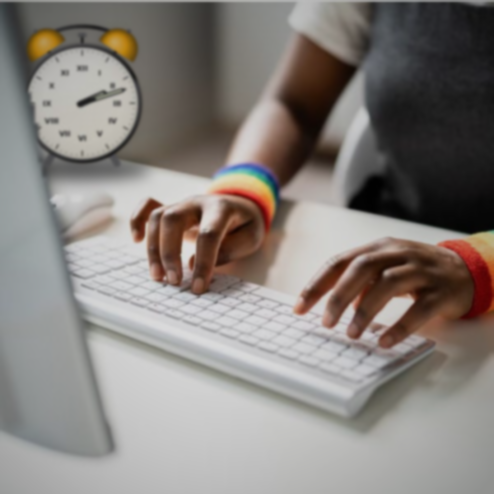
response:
h=2 m=12
